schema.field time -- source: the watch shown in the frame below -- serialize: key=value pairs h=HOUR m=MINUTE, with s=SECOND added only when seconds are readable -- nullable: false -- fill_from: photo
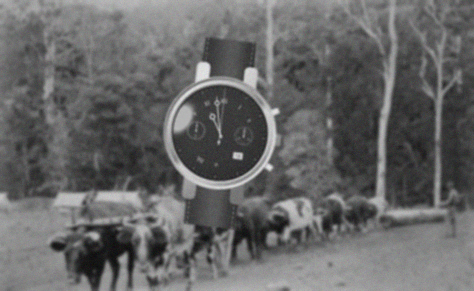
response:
h=10 m=58
